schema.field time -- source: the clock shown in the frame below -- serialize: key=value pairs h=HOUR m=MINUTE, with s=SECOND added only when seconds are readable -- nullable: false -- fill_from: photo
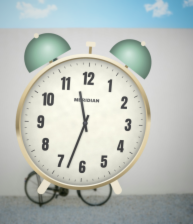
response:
h=11 m=33
